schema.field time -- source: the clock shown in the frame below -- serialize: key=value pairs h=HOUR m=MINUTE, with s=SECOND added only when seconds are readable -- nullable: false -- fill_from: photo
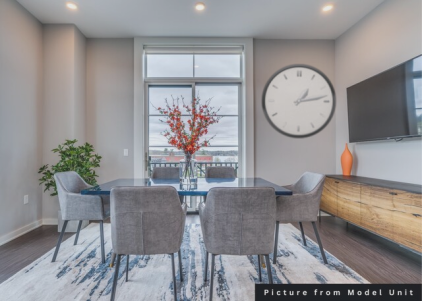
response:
h=1 m=13
